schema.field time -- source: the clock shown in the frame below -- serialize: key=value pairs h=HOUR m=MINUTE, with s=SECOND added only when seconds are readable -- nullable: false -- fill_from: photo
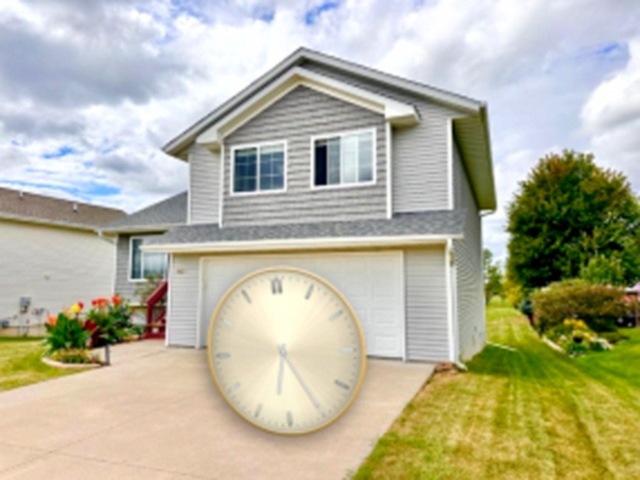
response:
h=6 m=25
